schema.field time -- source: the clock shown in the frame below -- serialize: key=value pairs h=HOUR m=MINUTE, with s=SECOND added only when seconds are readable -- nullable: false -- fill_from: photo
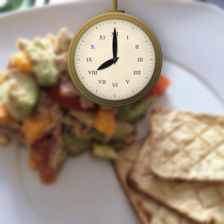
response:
h=8 m=0
